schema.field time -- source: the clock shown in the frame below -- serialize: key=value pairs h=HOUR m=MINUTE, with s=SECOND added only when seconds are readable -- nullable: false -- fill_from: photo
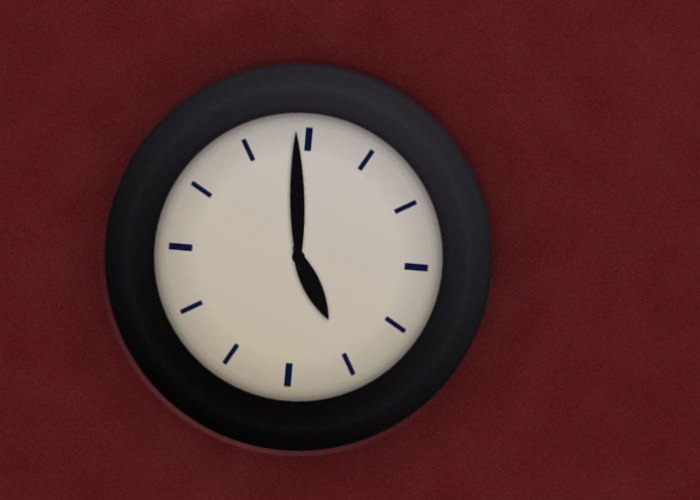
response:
h=4 m=59
